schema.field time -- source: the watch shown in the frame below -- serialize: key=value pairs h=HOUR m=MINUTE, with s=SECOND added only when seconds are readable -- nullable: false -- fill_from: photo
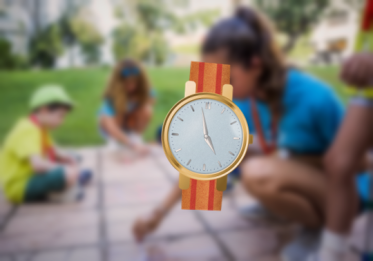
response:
h=4 m=58
